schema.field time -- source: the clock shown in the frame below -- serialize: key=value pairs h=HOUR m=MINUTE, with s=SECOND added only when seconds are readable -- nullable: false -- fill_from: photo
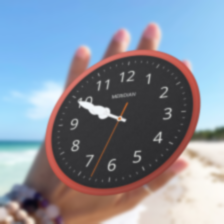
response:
h=9 m=49 s=33
